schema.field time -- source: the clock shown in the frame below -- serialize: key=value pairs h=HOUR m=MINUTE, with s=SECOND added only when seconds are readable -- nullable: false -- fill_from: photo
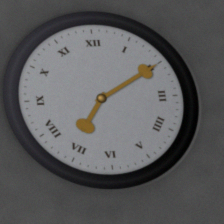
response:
h=7 m=10
